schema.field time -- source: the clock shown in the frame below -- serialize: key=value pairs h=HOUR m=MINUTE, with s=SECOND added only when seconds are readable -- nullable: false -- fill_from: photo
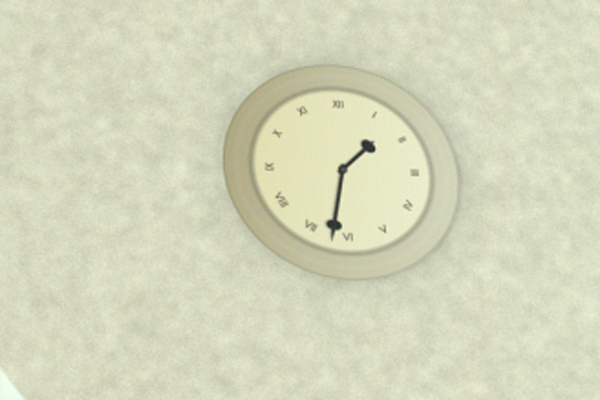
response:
h=1 m=32
